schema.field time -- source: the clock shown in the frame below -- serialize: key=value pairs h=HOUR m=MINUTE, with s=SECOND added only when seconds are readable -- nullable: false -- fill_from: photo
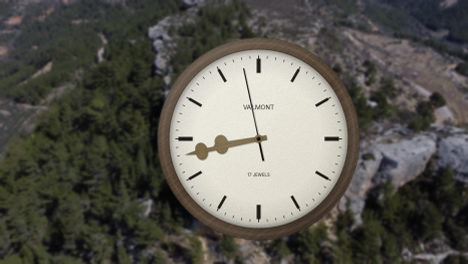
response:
h=8 m=42 s=58
